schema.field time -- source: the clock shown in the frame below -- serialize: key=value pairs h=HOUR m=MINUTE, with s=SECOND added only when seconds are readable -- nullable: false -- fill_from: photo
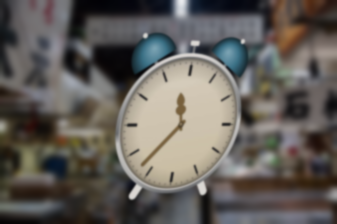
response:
h=11 m=37
